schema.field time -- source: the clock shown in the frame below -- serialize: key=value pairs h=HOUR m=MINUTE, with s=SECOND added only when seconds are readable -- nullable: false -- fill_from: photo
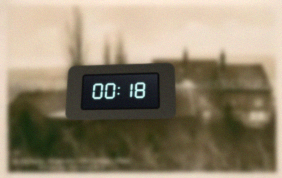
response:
h=0 m=18
